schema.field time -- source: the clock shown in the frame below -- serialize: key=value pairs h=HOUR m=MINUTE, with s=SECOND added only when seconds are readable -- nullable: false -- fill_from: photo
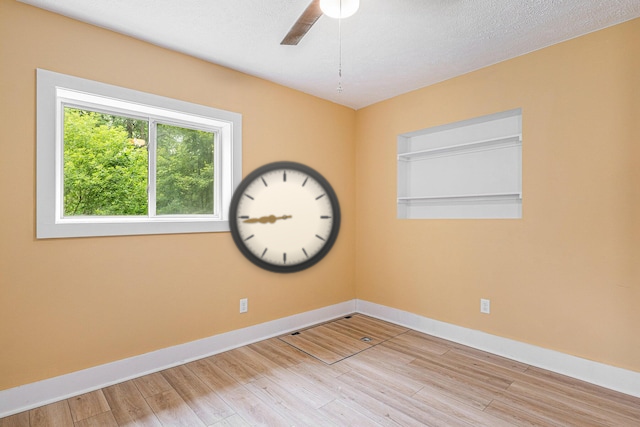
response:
h=8 m=44
